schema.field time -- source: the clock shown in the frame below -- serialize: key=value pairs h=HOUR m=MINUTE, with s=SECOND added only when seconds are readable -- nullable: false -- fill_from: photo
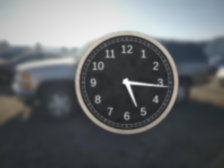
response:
h=5 m=16
